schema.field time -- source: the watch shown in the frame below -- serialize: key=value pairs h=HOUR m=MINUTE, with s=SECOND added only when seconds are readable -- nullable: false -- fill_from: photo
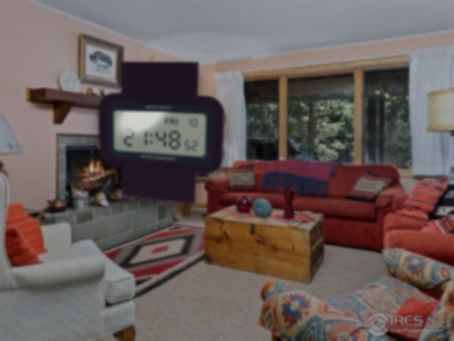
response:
h=21 m=48
